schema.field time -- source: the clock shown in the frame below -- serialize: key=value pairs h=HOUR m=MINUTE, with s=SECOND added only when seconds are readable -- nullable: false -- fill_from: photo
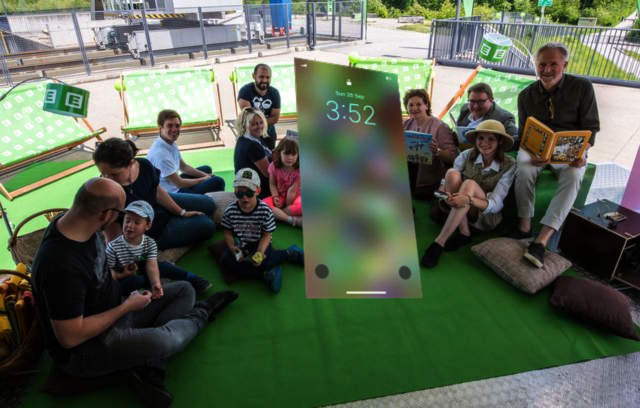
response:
h=3 m=52
